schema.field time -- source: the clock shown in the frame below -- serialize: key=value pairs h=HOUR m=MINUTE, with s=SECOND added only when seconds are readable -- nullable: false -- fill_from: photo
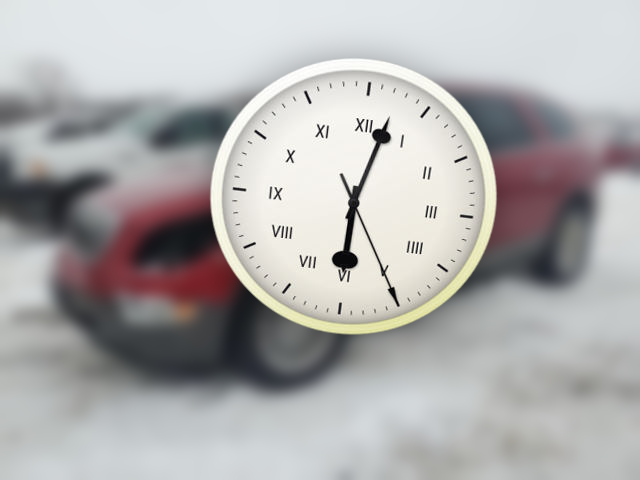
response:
h=6 m=2 s=25
